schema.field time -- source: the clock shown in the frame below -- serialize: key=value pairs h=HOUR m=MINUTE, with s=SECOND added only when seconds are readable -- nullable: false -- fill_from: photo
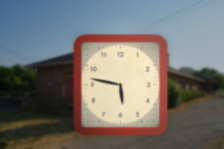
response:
h=5 m=47
